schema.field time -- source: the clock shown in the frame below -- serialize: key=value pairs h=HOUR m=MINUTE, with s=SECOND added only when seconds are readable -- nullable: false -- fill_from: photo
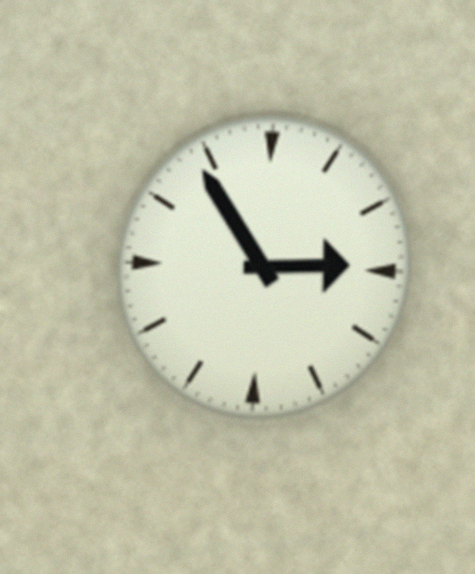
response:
h=2 m=54
